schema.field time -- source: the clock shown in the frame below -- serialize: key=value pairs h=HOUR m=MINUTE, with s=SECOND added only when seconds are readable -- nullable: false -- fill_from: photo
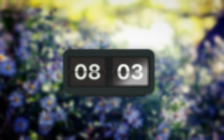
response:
h=8 m=3
